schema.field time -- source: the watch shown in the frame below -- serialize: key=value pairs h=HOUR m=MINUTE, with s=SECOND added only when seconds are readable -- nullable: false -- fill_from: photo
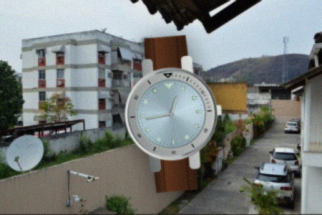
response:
h=12 m=44
